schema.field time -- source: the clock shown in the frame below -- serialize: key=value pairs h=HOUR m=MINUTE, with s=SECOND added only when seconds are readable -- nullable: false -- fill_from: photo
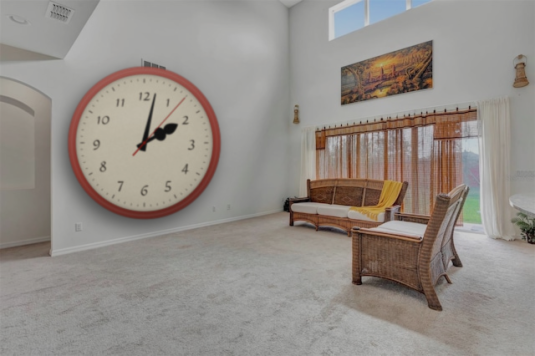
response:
h=2 m=2 s=7
